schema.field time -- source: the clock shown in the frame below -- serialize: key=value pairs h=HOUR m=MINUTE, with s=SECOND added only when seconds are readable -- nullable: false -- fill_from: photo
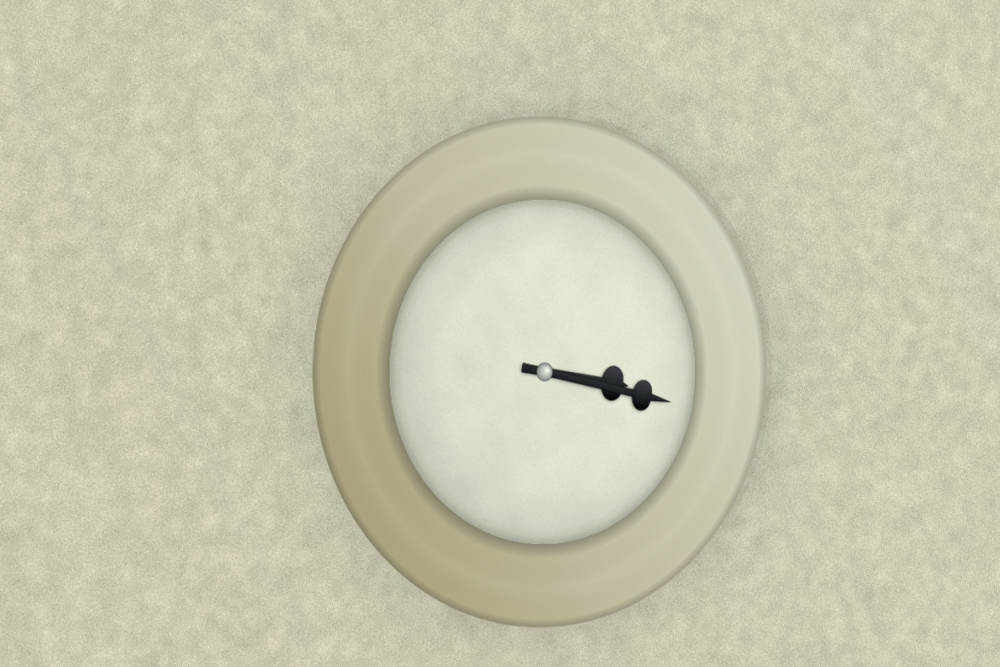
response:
h=3 m=17
